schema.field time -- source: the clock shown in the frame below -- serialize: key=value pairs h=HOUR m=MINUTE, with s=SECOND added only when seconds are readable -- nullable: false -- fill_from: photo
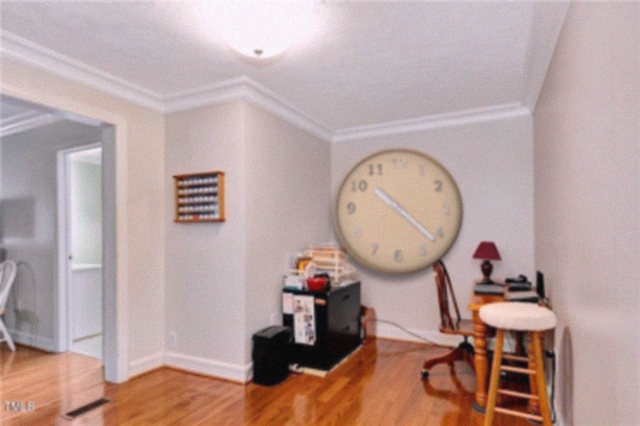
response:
h=10 m=22
